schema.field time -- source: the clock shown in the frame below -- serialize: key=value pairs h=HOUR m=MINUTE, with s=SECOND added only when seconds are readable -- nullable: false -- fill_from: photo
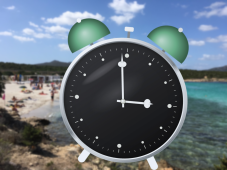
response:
h=2 m=59
